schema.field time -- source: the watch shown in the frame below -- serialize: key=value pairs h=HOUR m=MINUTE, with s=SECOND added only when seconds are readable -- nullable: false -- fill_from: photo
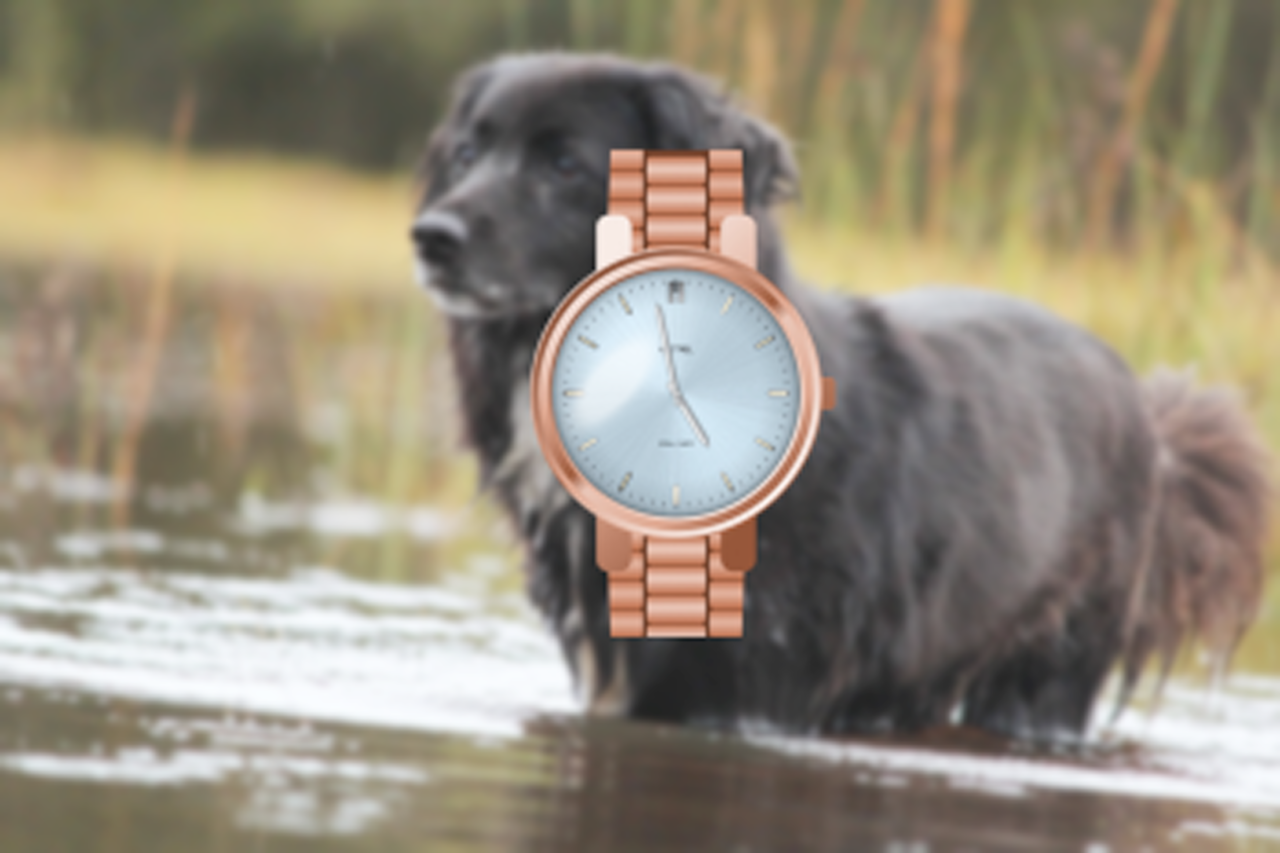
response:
h=4 m=58
